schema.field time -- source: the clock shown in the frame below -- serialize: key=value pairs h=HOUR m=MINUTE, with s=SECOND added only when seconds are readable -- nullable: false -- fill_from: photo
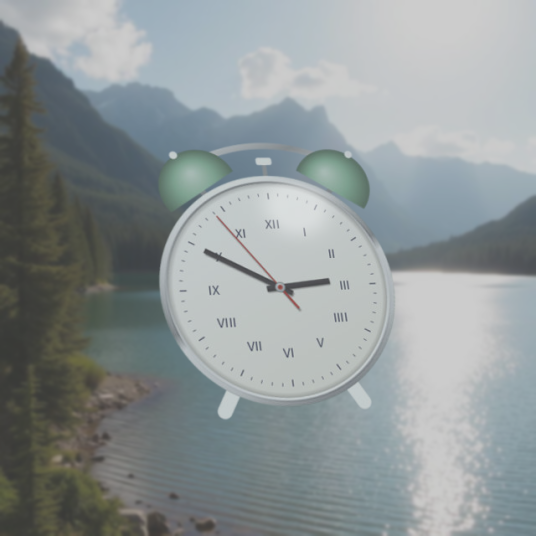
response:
h=2 m=49 s=54
